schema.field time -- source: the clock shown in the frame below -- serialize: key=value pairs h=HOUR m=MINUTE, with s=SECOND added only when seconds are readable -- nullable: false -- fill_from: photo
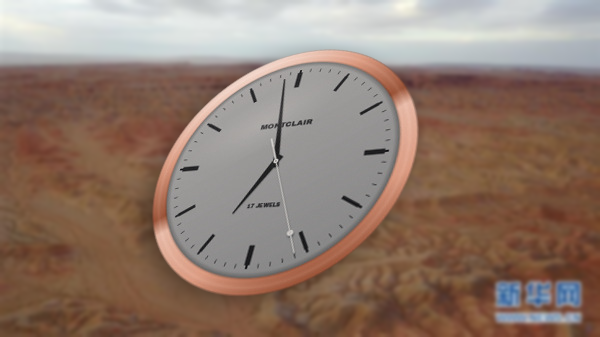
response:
h=6 m=58 s=26
